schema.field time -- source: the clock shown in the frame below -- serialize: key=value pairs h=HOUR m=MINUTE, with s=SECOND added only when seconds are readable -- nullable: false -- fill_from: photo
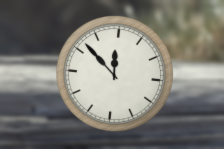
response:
h=11 m=52
